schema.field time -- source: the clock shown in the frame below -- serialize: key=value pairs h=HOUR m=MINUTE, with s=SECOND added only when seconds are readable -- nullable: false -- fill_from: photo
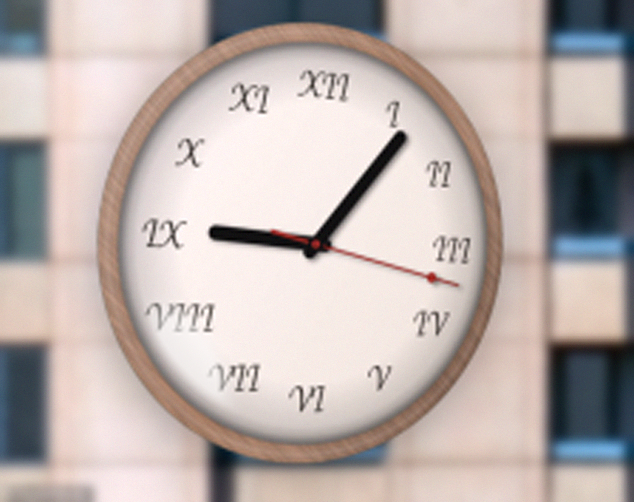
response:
h=9 m=6 s=17
